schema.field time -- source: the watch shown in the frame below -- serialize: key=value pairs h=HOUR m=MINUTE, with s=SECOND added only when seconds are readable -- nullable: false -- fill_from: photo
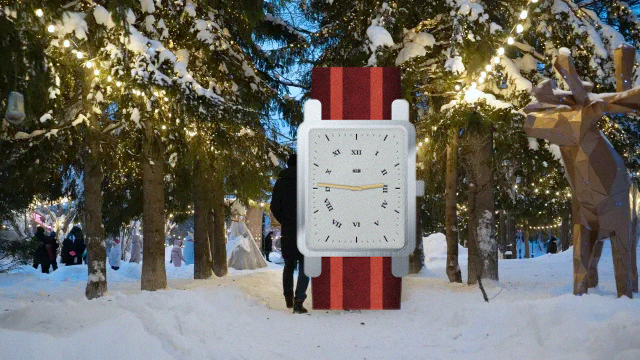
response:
h=2 m=46
